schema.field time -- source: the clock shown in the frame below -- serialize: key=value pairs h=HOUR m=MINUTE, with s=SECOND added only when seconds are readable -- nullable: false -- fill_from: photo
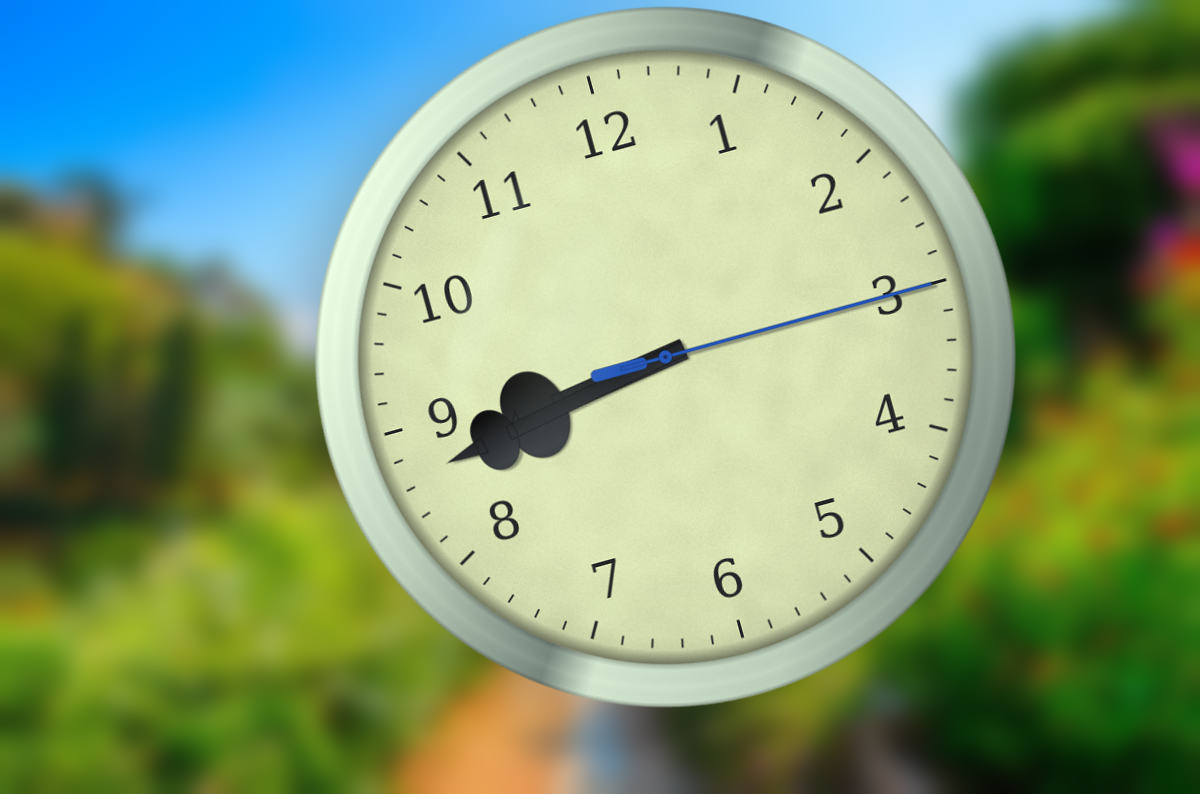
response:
h=8 m=43 s=15
